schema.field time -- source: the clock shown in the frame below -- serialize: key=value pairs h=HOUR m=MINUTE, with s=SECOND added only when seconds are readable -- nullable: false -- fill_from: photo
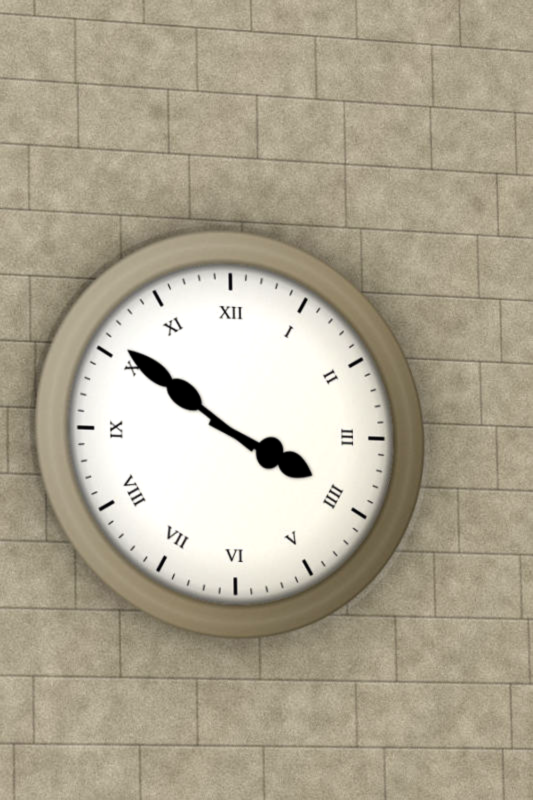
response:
h=3 m=51
